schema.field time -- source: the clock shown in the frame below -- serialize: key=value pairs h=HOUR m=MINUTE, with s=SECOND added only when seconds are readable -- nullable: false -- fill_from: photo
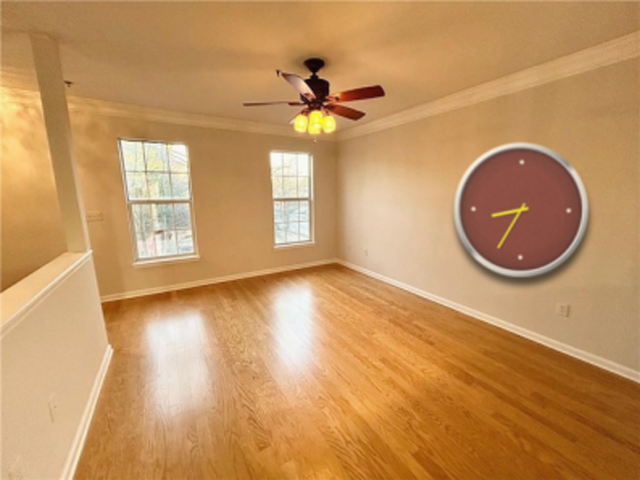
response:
h=8 m=35
